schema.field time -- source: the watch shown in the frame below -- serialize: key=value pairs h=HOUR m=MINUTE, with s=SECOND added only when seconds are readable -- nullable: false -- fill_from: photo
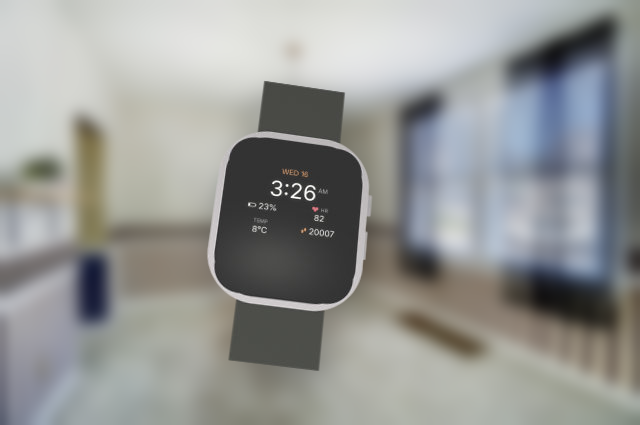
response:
h=3 m=26
